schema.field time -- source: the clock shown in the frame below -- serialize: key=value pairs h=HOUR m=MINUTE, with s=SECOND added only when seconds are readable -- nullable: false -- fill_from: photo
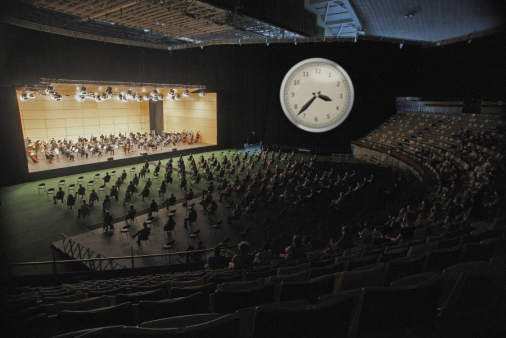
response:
h=3 m=37
